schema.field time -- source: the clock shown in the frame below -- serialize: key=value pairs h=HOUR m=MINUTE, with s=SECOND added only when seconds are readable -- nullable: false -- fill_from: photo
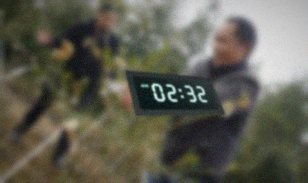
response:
h=2 m=32
